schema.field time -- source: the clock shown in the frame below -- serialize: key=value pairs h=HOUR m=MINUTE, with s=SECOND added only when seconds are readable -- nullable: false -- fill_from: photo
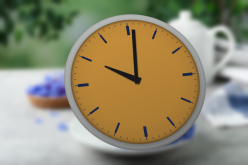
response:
h=10 m=1
